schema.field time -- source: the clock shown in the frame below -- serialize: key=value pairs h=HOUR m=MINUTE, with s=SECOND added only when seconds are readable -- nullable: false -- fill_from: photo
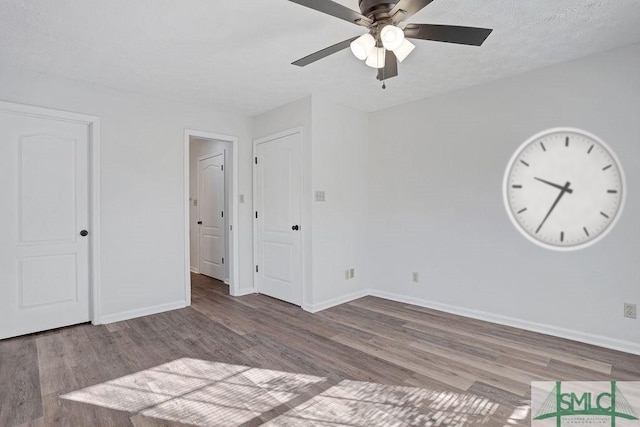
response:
h=9 m=35
